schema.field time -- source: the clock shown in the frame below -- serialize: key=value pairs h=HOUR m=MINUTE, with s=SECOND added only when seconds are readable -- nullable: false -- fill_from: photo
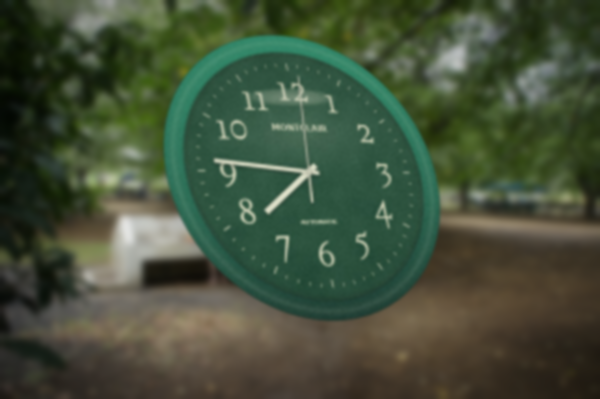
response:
h=7 m=46 s=1
